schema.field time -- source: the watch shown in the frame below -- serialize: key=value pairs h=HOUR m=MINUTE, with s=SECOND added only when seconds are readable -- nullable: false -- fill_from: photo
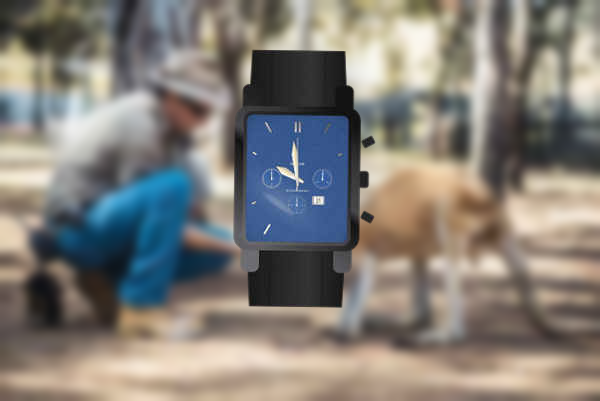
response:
h=9 m=59
